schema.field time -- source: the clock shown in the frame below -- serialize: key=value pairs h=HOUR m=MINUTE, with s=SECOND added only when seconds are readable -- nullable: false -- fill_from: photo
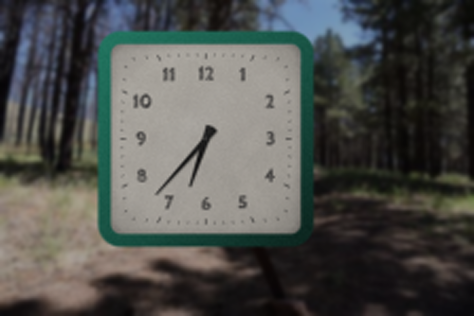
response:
h=6 m=37
